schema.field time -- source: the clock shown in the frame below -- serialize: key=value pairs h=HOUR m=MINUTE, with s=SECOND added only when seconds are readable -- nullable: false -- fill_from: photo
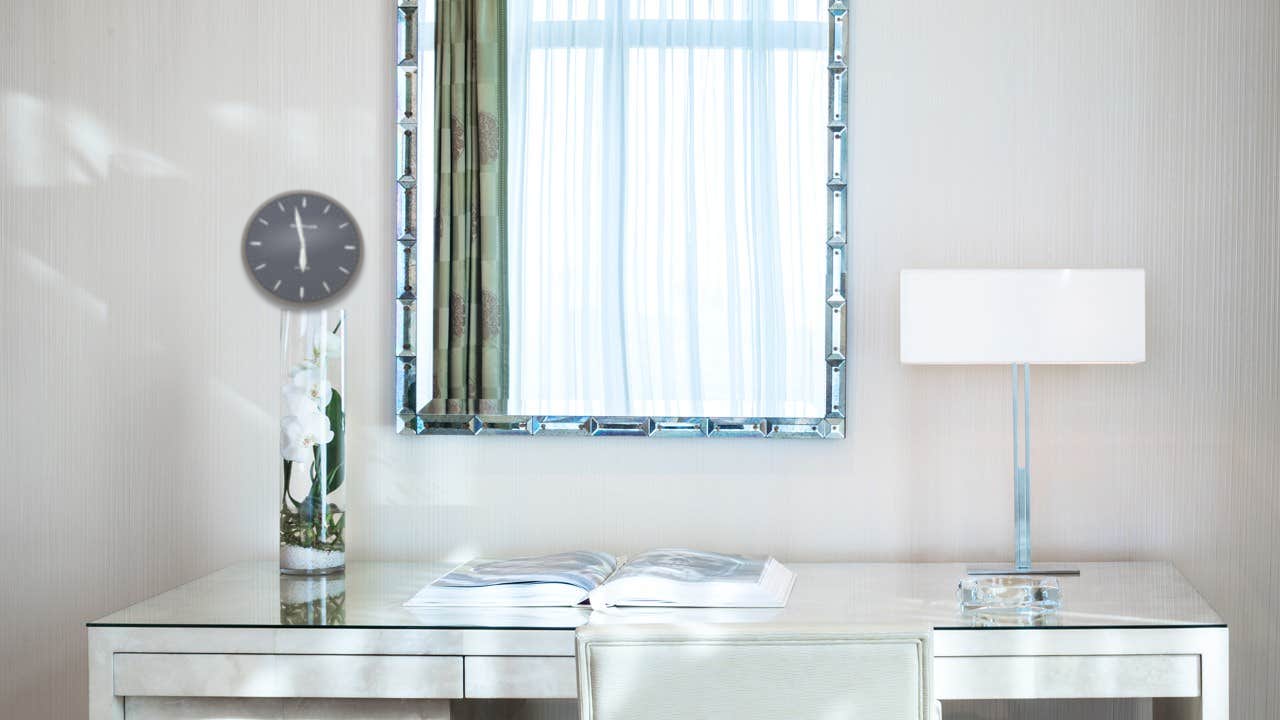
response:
h=5 m=58
